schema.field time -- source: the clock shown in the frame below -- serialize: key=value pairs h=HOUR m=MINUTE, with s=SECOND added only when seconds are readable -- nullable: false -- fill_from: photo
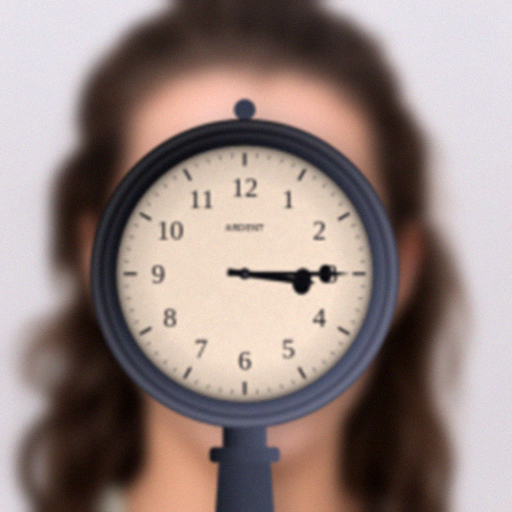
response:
h=3 m=15
